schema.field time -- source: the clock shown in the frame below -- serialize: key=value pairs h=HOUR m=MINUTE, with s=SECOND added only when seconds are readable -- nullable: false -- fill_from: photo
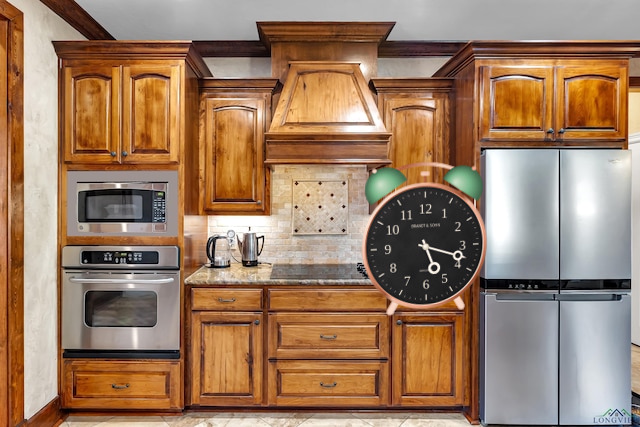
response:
h=5 m=18
